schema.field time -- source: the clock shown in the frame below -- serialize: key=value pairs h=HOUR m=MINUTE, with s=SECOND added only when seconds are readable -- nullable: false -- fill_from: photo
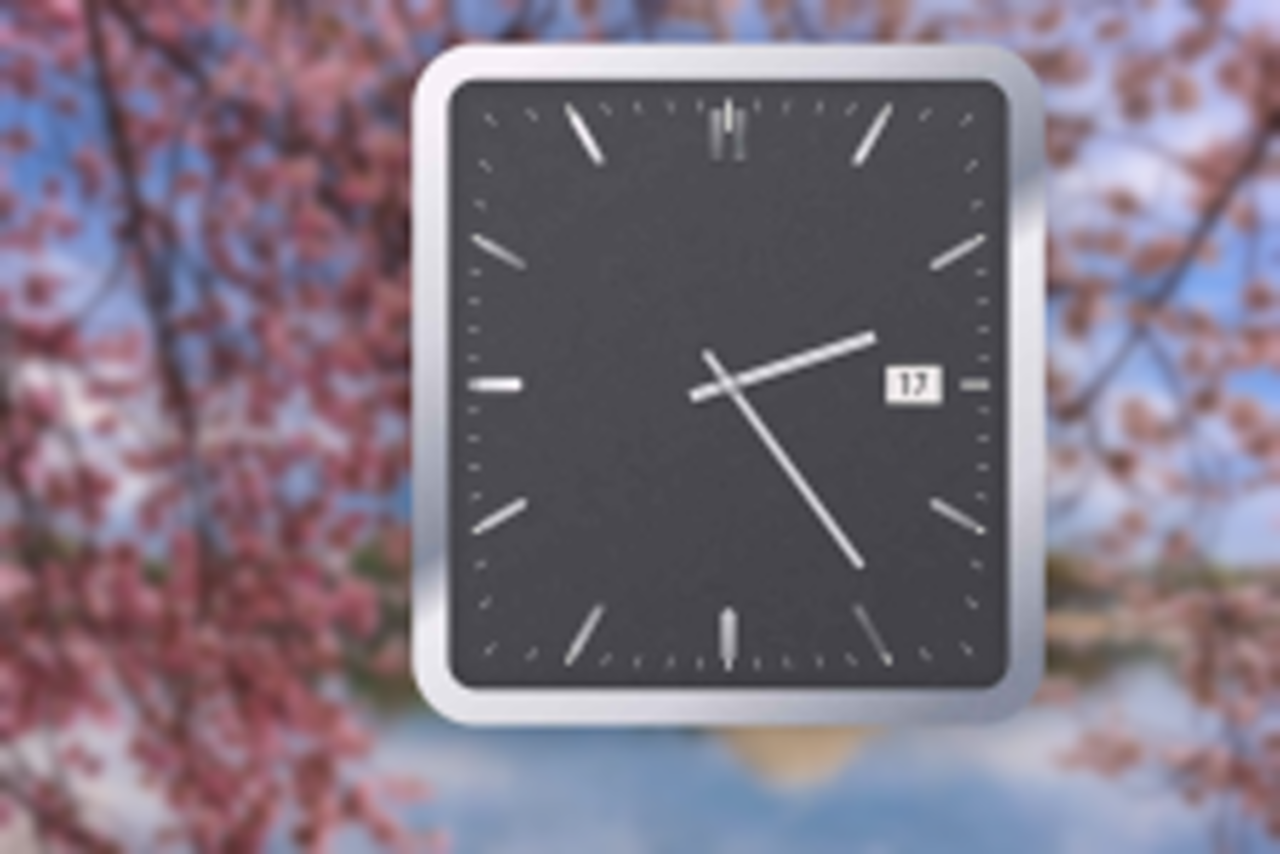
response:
h=2 m=24
